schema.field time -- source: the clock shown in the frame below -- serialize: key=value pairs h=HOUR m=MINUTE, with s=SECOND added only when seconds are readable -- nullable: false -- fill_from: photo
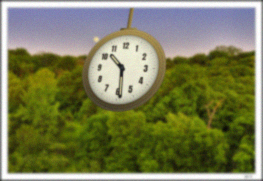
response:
h=10 m=29
